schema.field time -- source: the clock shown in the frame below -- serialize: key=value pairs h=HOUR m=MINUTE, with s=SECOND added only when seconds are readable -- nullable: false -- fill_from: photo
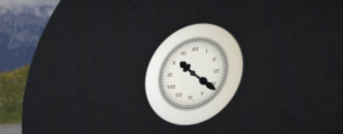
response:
h=10 m=21
